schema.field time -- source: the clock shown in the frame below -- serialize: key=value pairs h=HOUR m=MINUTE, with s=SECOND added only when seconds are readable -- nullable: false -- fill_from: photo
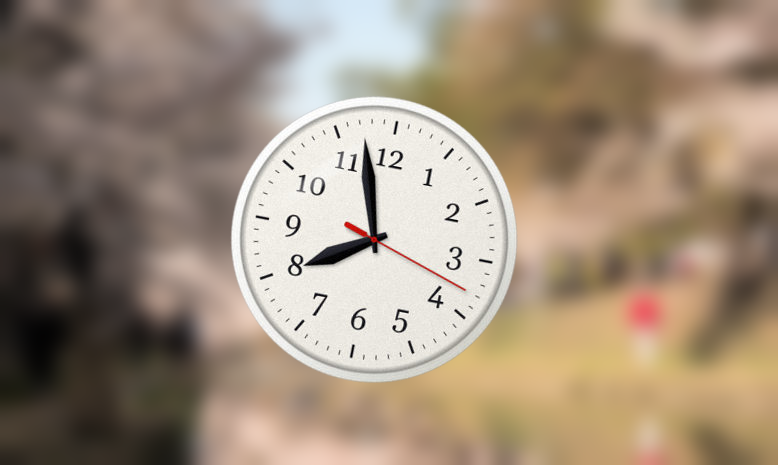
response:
h=7 m=57 s=18
